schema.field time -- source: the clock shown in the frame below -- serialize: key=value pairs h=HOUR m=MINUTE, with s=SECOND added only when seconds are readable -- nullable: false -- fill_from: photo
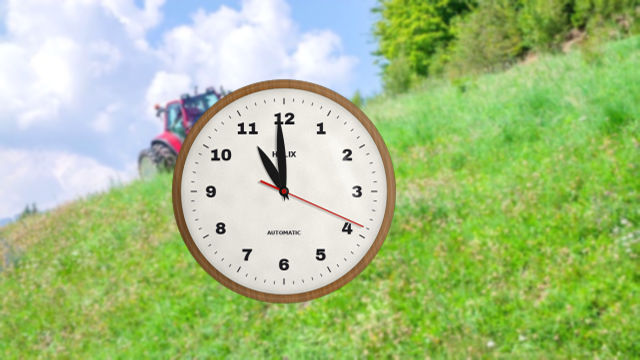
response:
h=10 m=59 s=19
